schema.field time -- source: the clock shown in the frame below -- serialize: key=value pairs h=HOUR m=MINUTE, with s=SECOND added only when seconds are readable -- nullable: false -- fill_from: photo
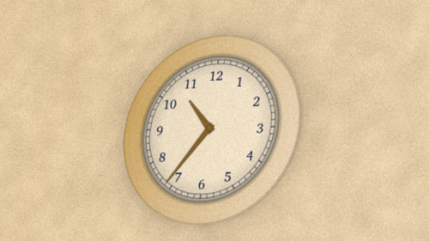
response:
h=10 m=36
